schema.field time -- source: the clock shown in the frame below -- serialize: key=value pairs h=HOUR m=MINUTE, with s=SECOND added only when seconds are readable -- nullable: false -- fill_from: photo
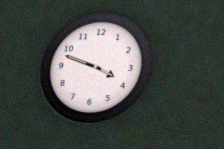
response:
h=3 m=48
